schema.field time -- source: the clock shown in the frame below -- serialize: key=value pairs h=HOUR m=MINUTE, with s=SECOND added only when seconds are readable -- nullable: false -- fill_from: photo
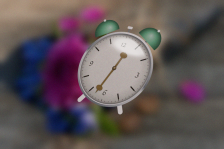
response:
h=12 m=33
